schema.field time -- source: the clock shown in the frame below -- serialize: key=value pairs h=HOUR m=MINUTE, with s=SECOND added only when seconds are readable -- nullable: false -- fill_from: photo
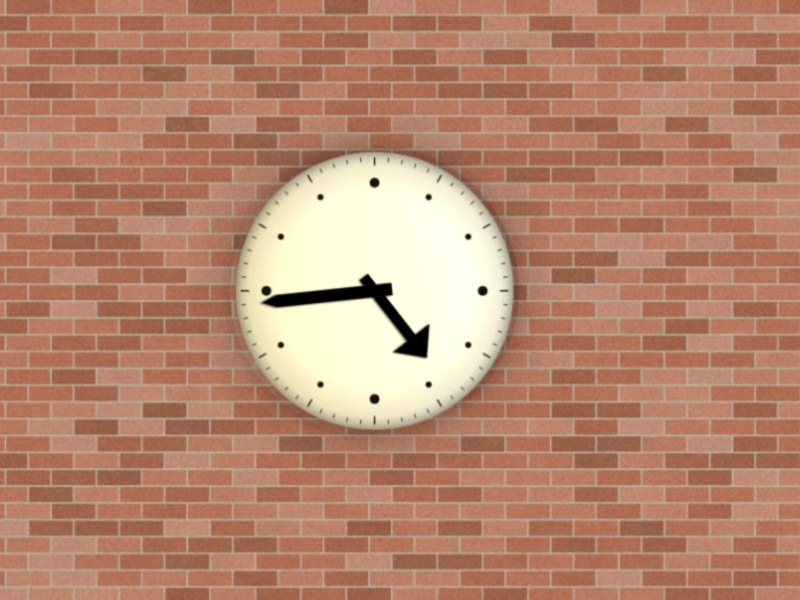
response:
h=4 m=44
